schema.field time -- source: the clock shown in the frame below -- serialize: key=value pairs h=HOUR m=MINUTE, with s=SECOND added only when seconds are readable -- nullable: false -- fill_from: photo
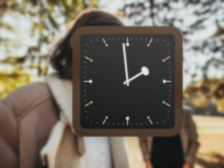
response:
h=1 m=59
